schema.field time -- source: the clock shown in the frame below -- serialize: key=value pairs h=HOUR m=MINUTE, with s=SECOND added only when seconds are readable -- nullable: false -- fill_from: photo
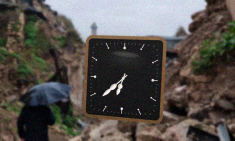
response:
h=6 m=38
